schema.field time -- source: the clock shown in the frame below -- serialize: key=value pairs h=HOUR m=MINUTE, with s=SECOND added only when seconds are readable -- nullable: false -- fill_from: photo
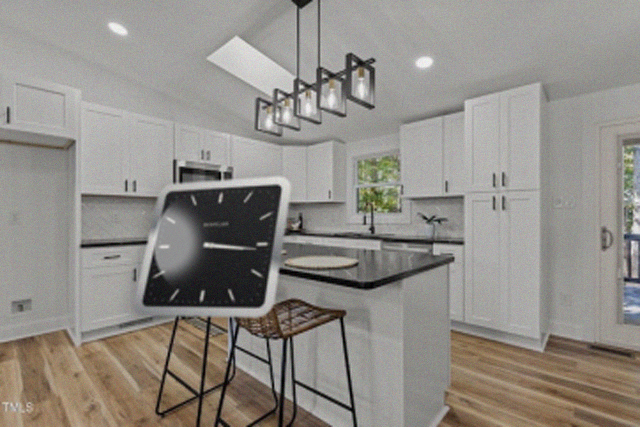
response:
h=3 m=16
